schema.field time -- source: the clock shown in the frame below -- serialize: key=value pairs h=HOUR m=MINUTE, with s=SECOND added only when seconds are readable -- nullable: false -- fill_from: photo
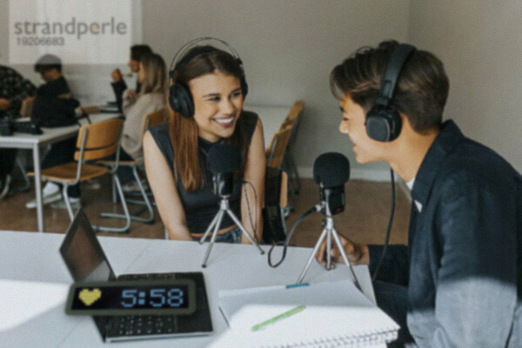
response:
h=5 m=58
